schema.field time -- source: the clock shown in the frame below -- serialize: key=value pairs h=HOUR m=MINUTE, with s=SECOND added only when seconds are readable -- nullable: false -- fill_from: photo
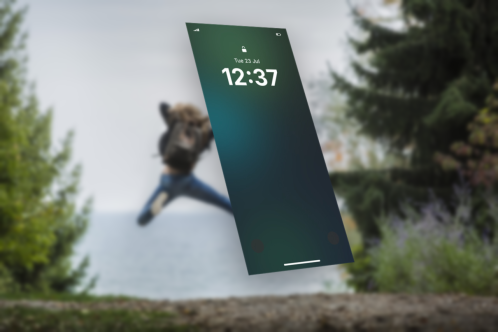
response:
h=12 m=37
